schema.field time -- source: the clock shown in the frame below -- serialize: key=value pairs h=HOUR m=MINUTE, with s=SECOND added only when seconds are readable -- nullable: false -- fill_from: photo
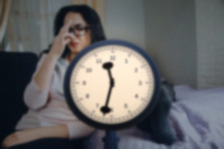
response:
h=11 m=32
